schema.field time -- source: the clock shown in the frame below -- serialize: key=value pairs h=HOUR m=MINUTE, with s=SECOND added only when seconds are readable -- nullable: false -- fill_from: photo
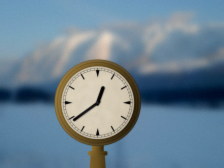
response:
h=12 m=39
